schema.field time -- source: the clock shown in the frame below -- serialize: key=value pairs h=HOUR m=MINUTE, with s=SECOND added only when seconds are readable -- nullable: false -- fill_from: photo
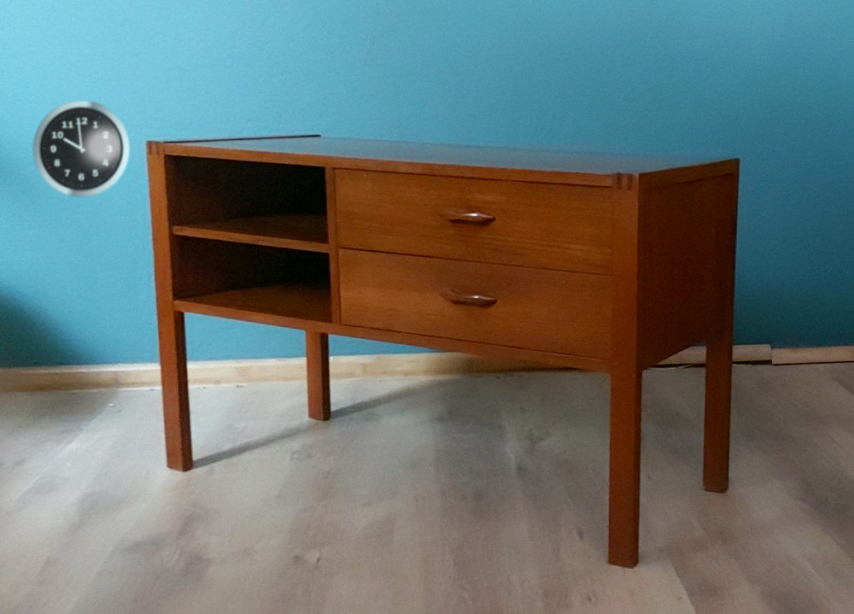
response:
h=9 m=59
